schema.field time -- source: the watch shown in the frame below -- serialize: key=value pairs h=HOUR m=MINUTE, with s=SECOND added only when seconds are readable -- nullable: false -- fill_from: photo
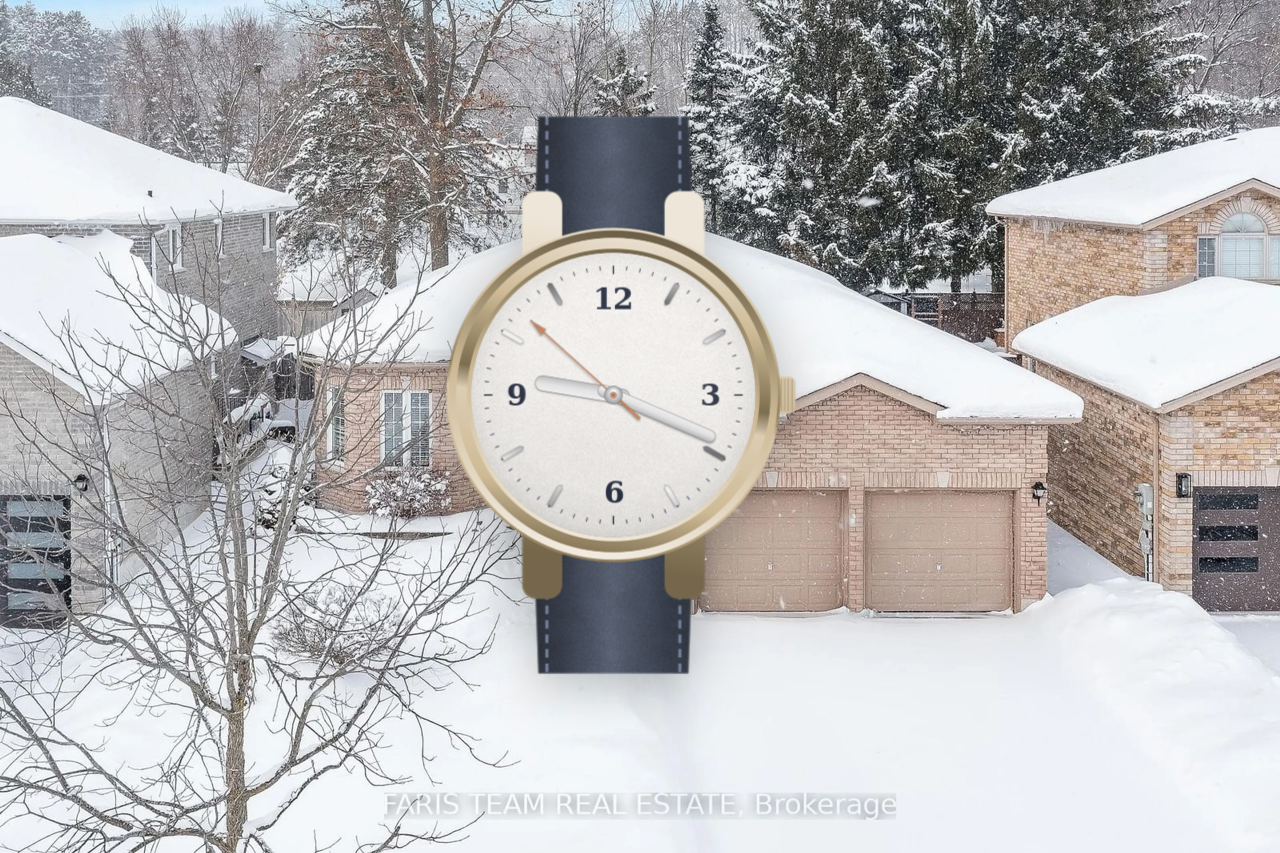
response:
h=9 m=18 s=52
